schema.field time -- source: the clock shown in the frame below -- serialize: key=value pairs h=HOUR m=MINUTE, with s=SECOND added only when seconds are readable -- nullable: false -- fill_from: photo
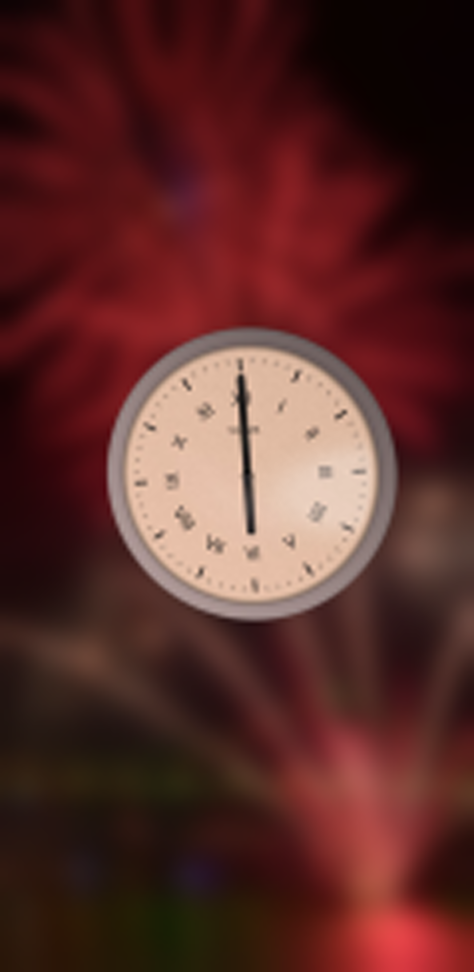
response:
h=6 m=0
